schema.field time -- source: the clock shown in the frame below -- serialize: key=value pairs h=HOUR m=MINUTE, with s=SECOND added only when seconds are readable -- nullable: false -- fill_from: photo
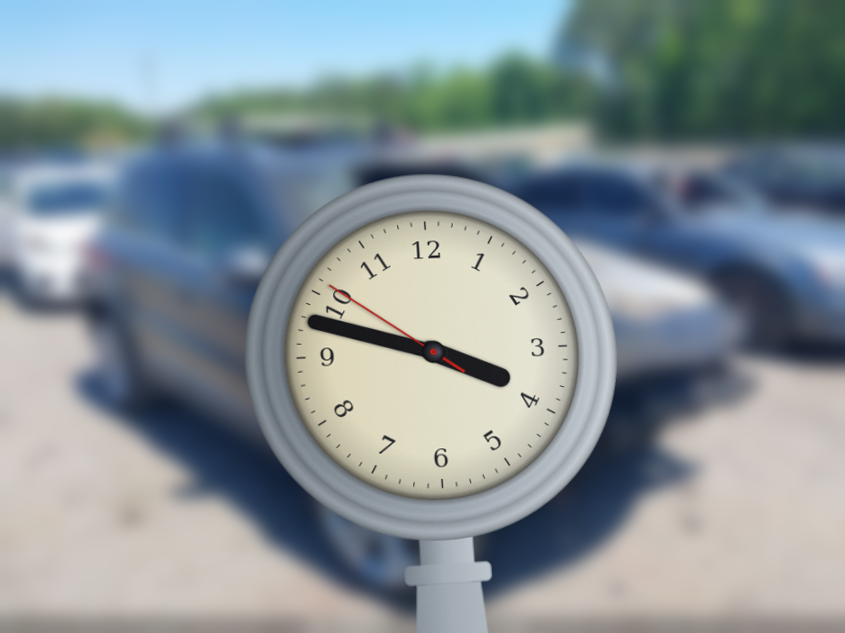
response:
h=3 m=47 s=51
